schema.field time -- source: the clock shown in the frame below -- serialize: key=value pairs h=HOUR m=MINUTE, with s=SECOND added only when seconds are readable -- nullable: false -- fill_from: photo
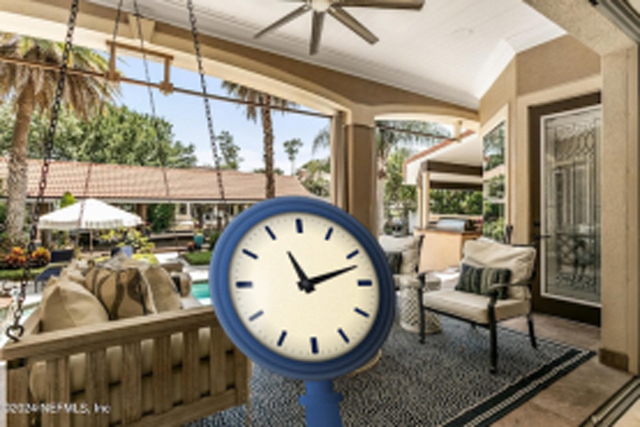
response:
h=11 m=12
